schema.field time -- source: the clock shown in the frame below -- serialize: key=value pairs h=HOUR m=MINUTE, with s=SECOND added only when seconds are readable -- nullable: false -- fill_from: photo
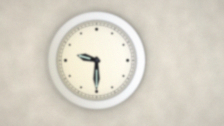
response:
h=9 m=30
